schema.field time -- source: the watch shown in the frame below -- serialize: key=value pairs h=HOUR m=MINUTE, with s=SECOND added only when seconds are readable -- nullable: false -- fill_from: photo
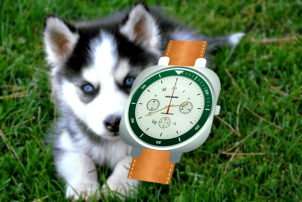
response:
h=2 m=40
